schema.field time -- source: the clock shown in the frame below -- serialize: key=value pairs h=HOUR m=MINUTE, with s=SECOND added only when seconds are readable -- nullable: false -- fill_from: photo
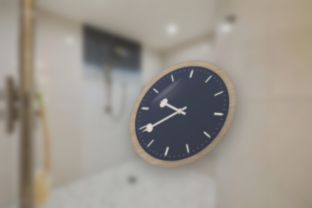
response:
h=9 m=39
